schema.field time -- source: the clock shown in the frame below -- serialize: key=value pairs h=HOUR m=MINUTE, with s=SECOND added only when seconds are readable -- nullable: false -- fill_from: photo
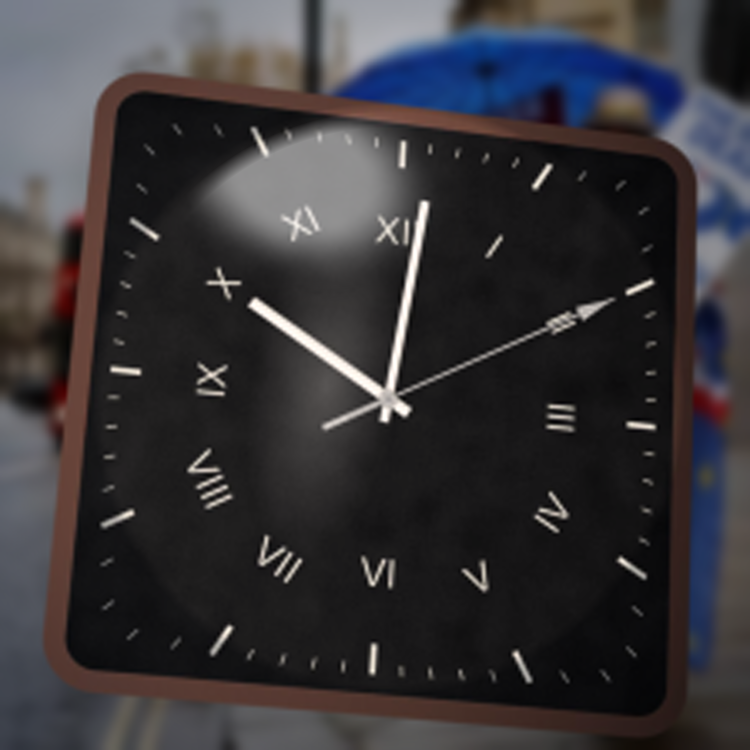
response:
h=10 m=1 s=10
